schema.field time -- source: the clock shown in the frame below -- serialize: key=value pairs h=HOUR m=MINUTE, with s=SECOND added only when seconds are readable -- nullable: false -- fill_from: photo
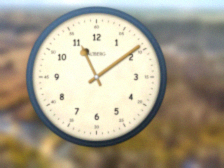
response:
h=11 m=9
